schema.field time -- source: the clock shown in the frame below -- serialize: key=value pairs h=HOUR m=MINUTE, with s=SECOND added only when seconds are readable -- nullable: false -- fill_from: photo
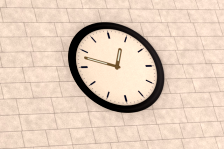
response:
h=12 m=48
